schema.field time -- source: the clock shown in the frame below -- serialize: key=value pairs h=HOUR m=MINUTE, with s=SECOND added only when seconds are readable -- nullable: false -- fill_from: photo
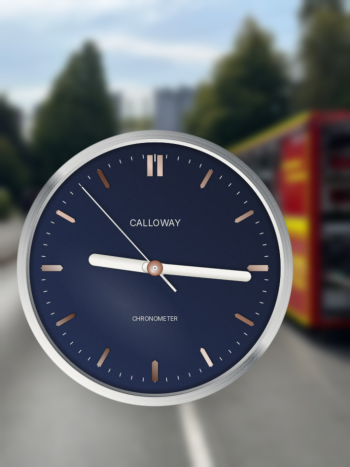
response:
h=9 m=15 s=53
